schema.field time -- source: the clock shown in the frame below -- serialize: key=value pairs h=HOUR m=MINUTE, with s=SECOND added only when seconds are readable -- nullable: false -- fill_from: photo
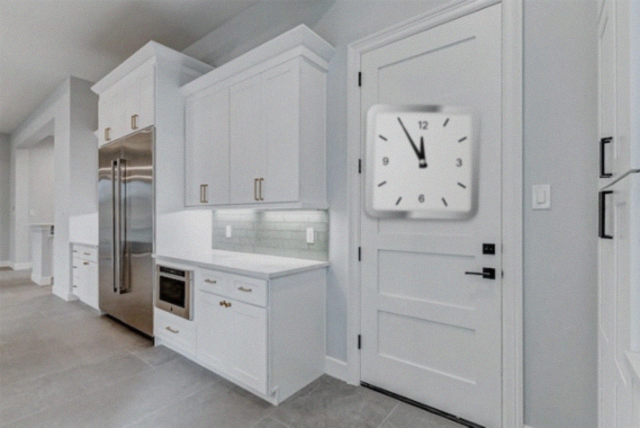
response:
h=11 m=55
